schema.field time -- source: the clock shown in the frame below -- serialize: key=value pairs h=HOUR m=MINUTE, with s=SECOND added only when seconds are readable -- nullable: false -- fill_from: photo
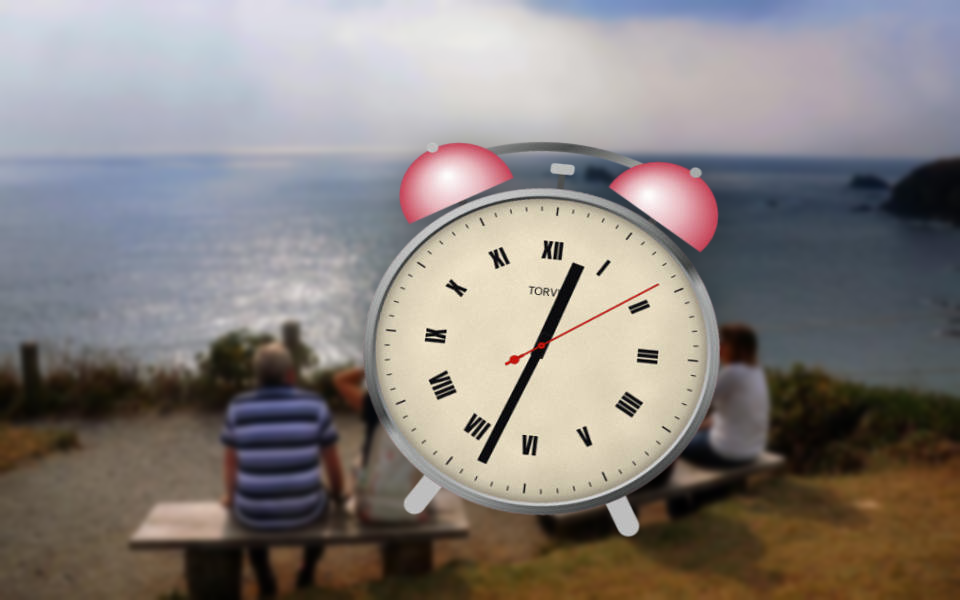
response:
h=12 m=33 s=9
